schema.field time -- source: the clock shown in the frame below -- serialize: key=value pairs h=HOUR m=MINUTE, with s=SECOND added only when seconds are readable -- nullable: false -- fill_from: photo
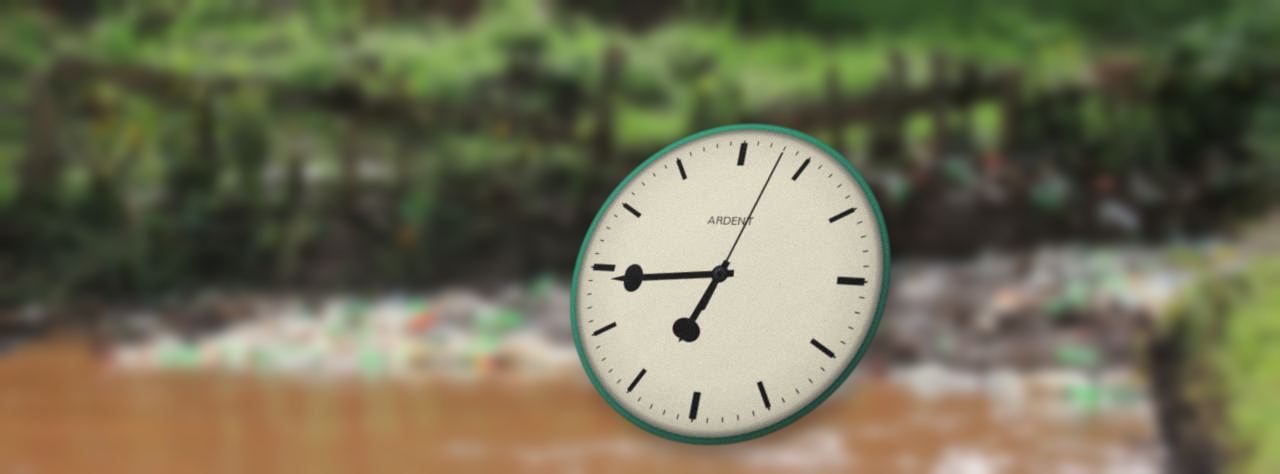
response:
h=6 m=44 s=3
